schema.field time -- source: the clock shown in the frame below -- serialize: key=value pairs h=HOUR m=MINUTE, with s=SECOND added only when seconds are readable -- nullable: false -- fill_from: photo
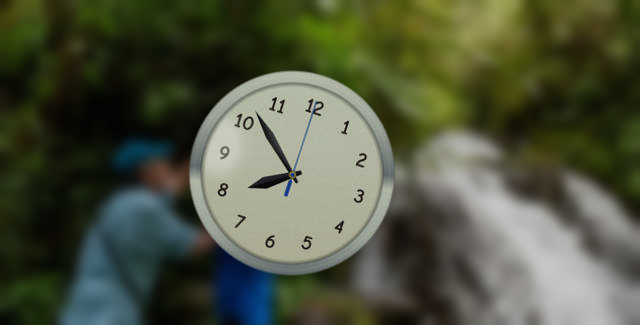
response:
h=7 m=52 s=0
